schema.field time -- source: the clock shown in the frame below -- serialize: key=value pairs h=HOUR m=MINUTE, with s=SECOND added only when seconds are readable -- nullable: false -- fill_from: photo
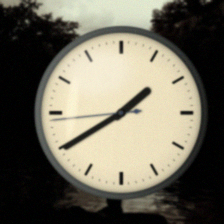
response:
h=1 m=39 s=44
